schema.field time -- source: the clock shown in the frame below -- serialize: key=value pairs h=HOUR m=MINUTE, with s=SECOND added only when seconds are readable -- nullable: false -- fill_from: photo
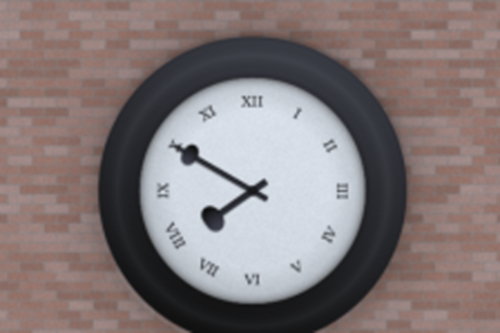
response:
h=7 m=50
